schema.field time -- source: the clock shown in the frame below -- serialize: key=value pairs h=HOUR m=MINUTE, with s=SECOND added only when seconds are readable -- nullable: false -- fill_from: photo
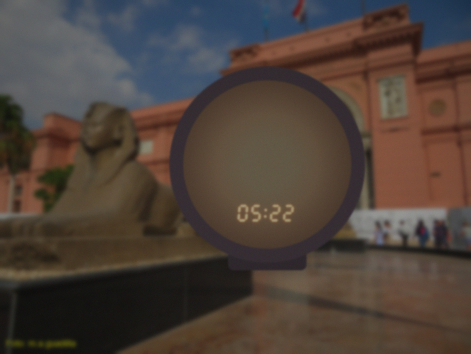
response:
h=5 m=22
